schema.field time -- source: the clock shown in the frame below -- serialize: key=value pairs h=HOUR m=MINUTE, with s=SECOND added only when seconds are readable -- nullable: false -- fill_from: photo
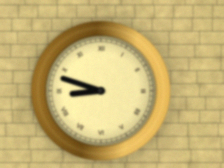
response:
h=8 m=48
